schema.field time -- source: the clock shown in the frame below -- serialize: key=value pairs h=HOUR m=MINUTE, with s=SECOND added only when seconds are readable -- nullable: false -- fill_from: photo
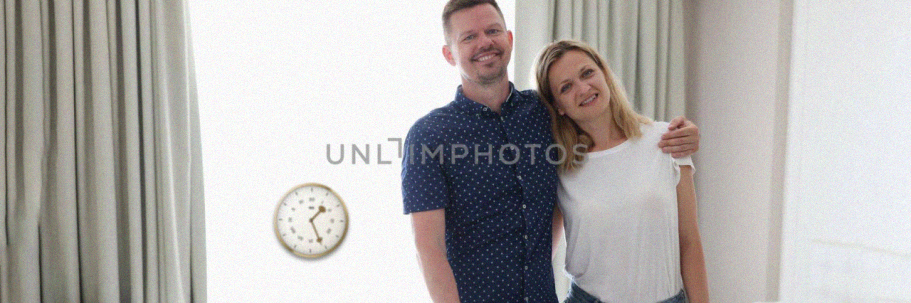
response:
h=1 m=26
